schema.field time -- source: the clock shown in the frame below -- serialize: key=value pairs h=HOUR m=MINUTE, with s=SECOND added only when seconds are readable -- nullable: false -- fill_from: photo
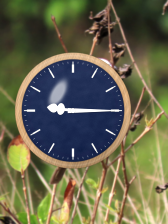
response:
h=9 m=15
